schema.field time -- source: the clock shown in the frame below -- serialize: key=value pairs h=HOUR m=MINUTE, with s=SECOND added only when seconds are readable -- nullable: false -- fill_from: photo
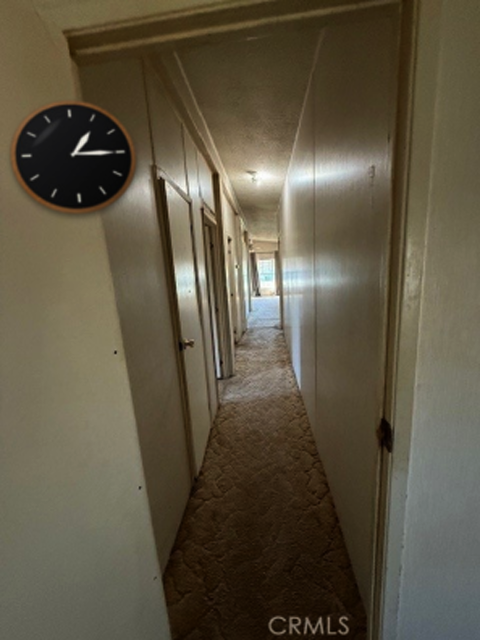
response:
h=1 m=15
